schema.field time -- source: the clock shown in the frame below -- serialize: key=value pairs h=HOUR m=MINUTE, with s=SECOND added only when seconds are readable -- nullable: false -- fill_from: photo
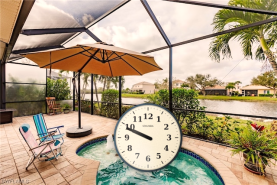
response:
h=9 m=49
